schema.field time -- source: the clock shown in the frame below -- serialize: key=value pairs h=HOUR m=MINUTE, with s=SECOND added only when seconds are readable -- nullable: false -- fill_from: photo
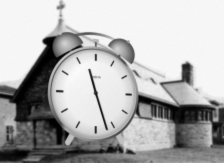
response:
h=11 m=27
